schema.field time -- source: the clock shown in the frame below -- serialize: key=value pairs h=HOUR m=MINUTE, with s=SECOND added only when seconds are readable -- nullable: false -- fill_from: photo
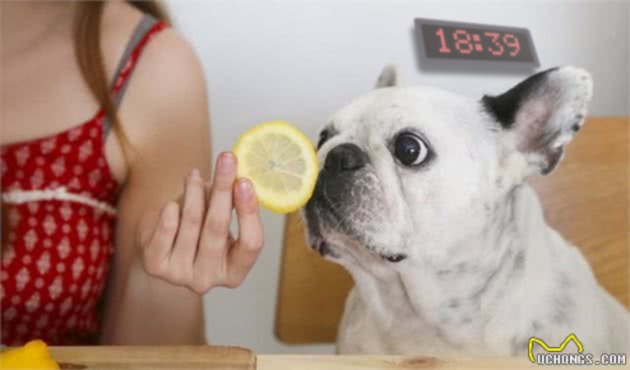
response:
h=18 m=39
